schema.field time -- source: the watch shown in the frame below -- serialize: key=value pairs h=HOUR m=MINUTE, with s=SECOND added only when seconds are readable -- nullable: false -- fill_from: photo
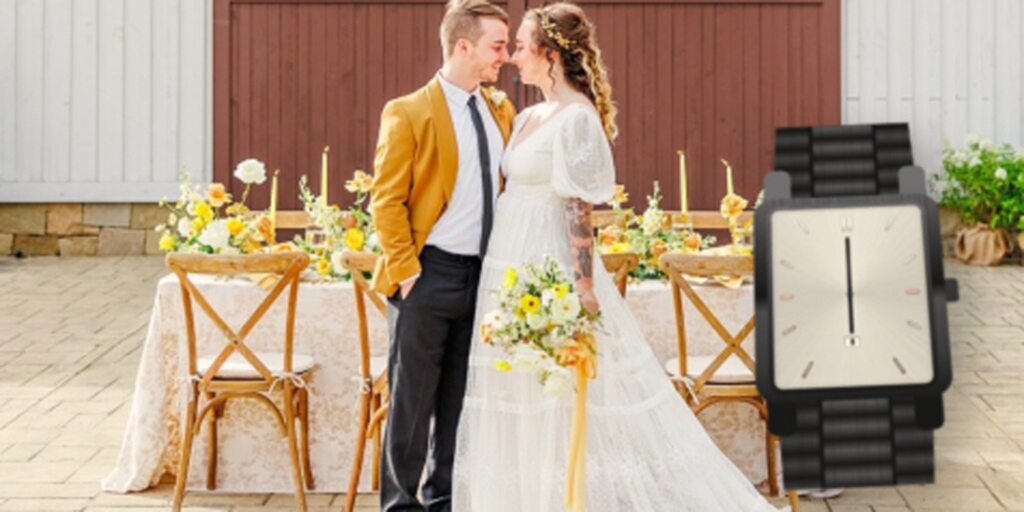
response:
h=6 m=0
